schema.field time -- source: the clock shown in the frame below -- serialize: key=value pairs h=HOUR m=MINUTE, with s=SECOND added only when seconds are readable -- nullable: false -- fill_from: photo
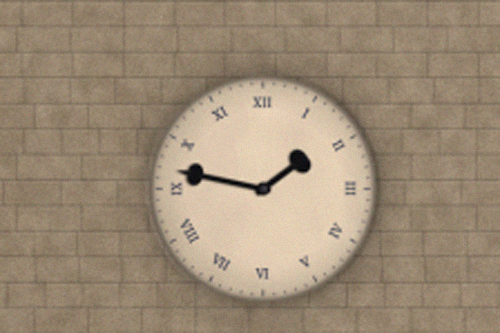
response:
h=1 m=47
